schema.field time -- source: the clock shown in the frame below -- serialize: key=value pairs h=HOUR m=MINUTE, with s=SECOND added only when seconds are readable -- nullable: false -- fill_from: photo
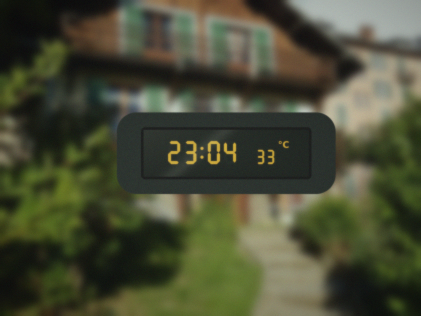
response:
h=23 m=4
